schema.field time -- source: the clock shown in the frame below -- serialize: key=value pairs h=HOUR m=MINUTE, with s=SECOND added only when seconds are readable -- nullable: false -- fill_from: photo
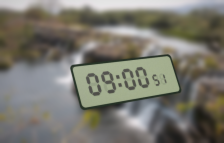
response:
h=9 m=0 s=51
